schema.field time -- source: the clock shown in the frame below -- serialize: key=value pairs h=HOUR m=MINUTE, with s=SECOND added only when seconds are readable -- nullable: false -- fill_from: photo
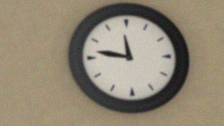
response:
h=11 m=47
